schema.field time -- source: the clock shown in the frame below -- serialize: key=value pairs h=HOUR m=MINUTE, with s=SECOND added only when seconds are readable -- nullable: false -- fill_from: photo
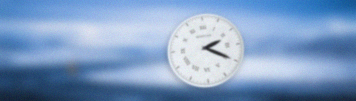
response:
h=2 m=20
